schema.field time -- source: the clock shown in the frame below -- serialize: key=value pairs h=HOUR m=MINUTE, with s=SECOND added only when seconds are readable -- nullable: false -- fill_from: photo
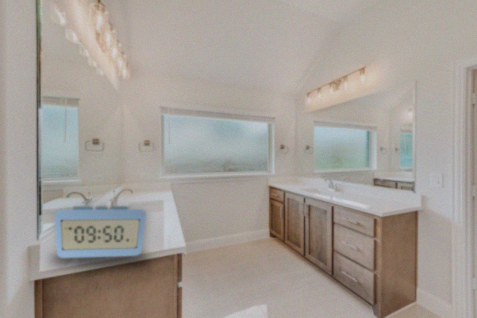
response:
h=9 m=50
